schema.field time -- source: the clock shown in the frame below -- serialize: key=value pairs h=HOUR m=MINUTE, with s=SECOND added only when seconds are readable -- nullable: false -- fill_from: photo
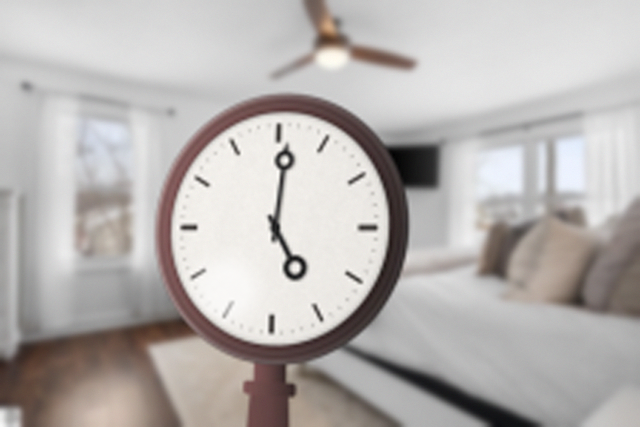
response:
h=5 m=1
